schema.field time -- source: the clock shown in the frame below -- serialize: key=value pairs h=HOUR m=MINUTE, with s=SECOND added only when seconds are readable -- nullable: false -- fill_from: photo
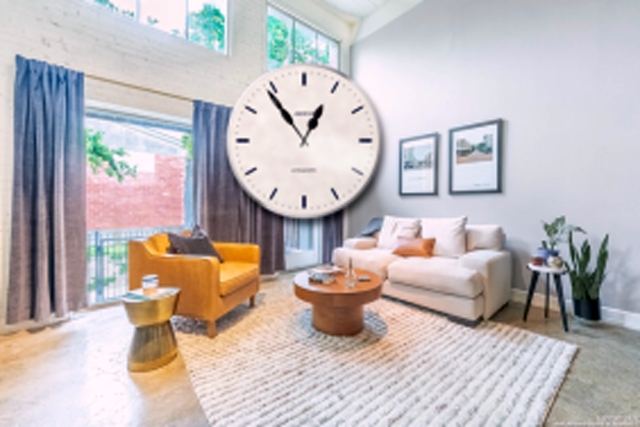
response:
h=12 m=54
